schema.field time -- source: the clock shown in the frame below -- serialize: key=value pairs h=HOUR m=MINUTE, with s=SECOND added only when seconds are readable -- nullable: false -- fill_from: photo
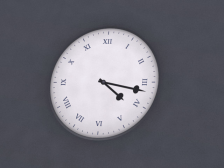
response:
h=4 m=17
